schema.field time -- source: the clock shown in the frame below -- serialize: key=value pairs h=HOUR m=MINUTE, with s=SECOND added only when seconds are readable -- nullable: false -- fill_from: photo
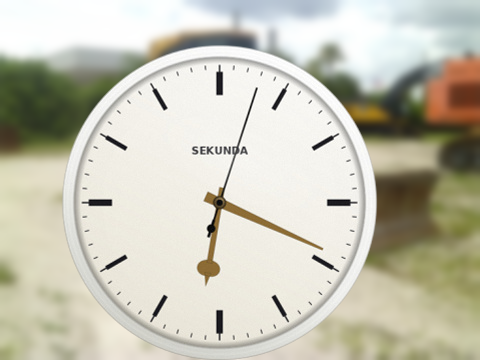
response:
h=6 m=19 s=3
